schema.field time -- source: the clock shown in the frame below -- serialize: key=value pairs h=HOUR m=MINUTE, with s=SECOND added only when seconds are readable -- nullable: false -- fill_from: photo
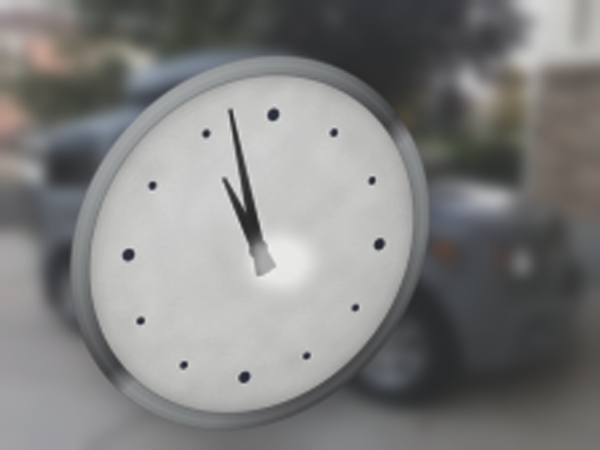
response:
h=10 m=57
